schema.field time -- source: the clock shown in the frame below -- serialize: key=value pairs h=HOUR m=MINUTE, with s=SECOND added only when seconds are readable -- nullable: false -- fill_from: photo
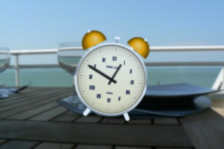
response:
h=12 m=49
